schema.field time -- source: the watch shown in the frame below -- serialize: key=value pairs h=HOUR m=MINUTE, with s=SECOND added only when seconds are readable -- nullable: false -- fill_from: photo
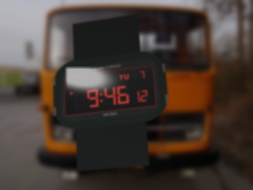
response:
h=9 m=46 s=12
